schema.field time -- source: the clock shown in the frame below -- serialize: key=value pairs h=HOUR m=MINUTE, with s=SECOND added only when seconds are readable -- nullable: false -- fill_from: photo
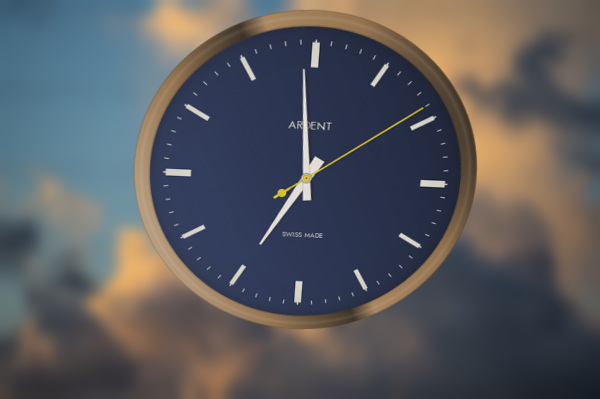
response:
h=6 m=59 s=9
